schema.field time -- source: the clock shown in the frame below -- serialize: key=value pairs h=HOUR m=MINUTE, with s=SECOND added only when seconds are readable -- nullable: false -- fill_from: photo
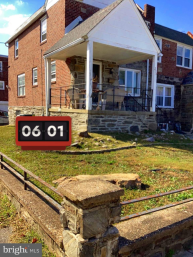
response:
h=6 m=1
